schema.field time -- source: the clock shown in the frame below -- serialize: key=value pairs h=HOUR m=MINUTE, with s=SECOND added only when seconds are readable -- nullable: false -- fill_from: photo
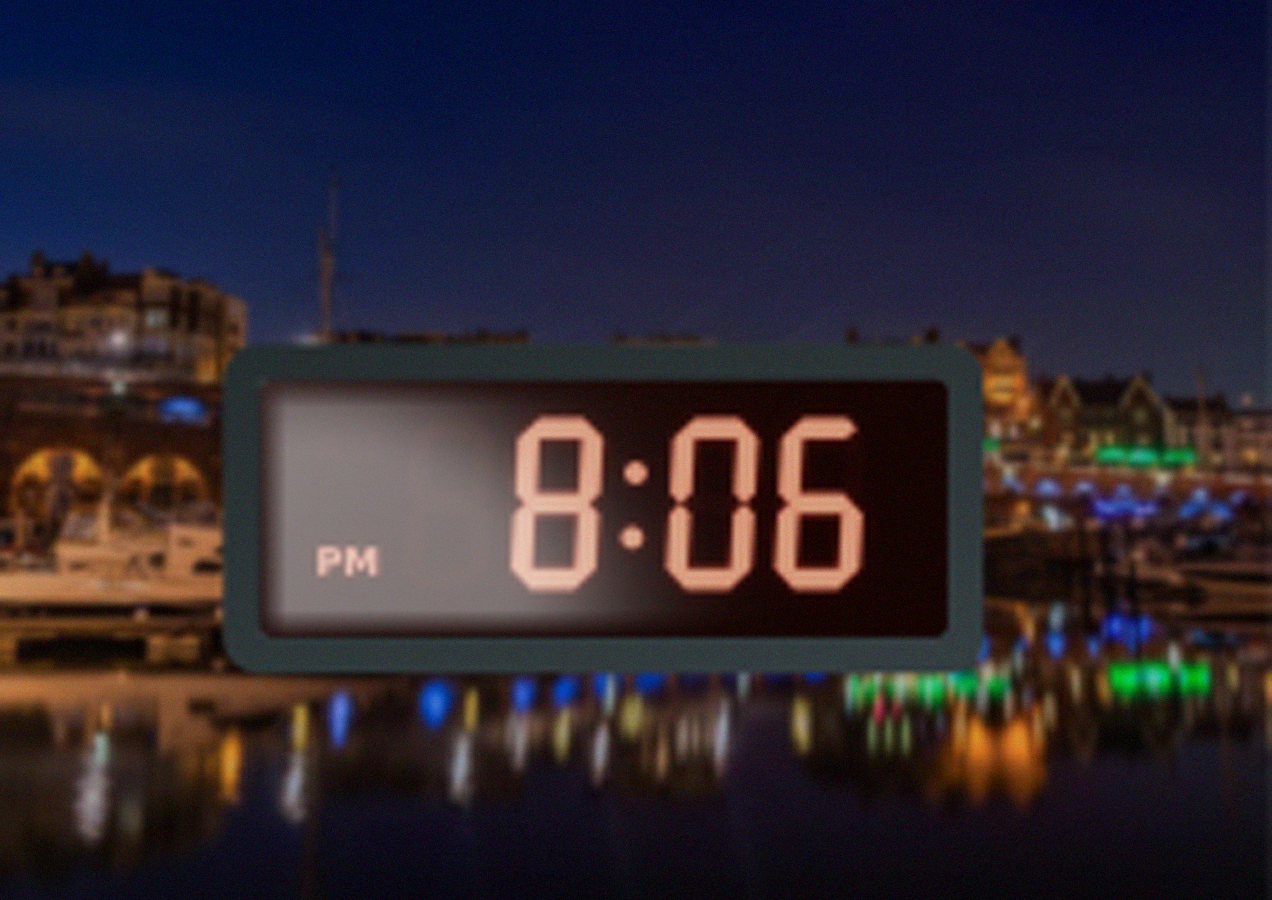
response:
h=8 m=6
